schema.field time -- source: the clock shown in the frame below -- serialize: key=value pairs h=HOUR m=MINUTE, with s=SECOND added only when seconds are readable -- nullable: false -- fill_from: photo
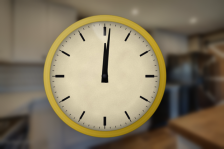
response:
h=12 m=1
